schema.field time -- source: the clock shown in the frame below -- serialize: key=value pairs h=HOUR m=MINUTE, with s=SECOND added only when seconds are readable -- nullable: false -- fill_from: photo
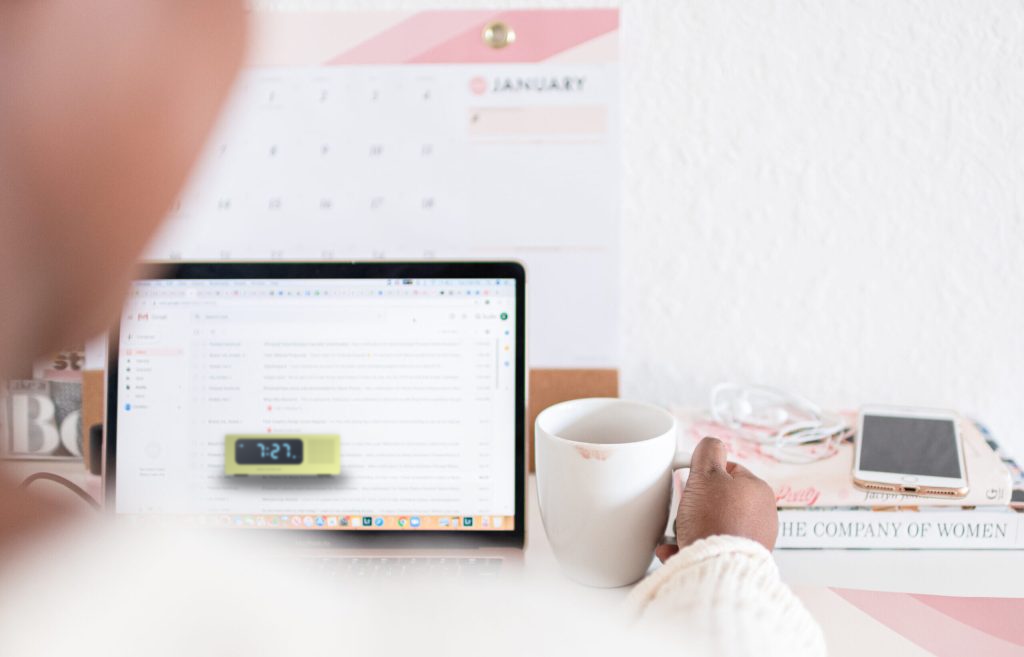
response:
h=7 m=27
